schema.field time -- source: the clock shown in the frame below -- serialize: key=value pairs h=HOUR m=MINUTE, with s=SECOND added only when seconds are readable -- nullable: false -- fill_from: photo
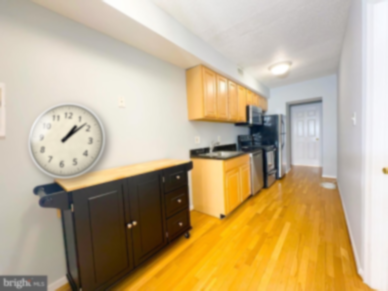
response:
h=1 m=8
